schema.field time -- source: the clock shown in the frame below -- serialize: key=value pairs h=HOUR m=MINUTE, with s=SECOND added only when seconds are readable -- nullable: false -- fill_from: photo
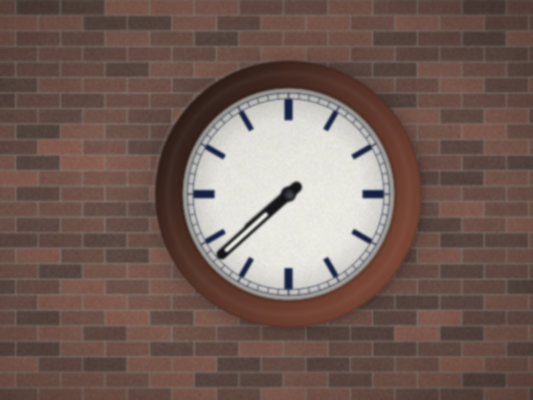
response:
h=7 m=38
